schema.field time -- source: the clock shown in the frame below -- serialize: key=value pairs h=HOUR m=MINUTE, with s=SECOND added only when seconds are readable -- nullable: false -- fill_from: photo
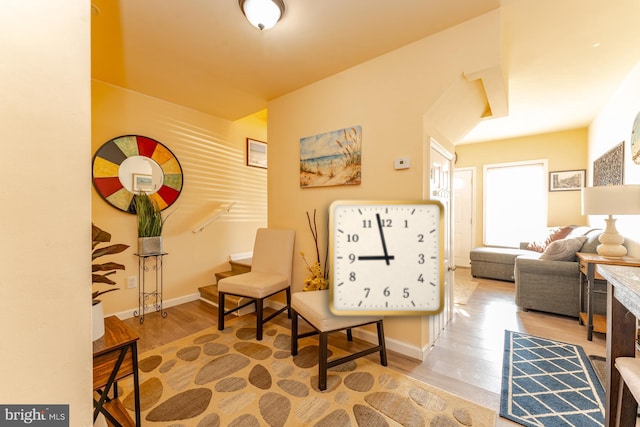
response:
h=8 m=58
